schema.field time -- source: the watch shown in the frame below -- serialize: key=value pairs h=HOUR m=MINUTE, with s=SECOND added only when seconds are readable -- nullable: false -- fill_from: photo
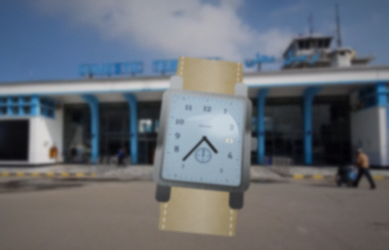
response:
h=4 m=36
